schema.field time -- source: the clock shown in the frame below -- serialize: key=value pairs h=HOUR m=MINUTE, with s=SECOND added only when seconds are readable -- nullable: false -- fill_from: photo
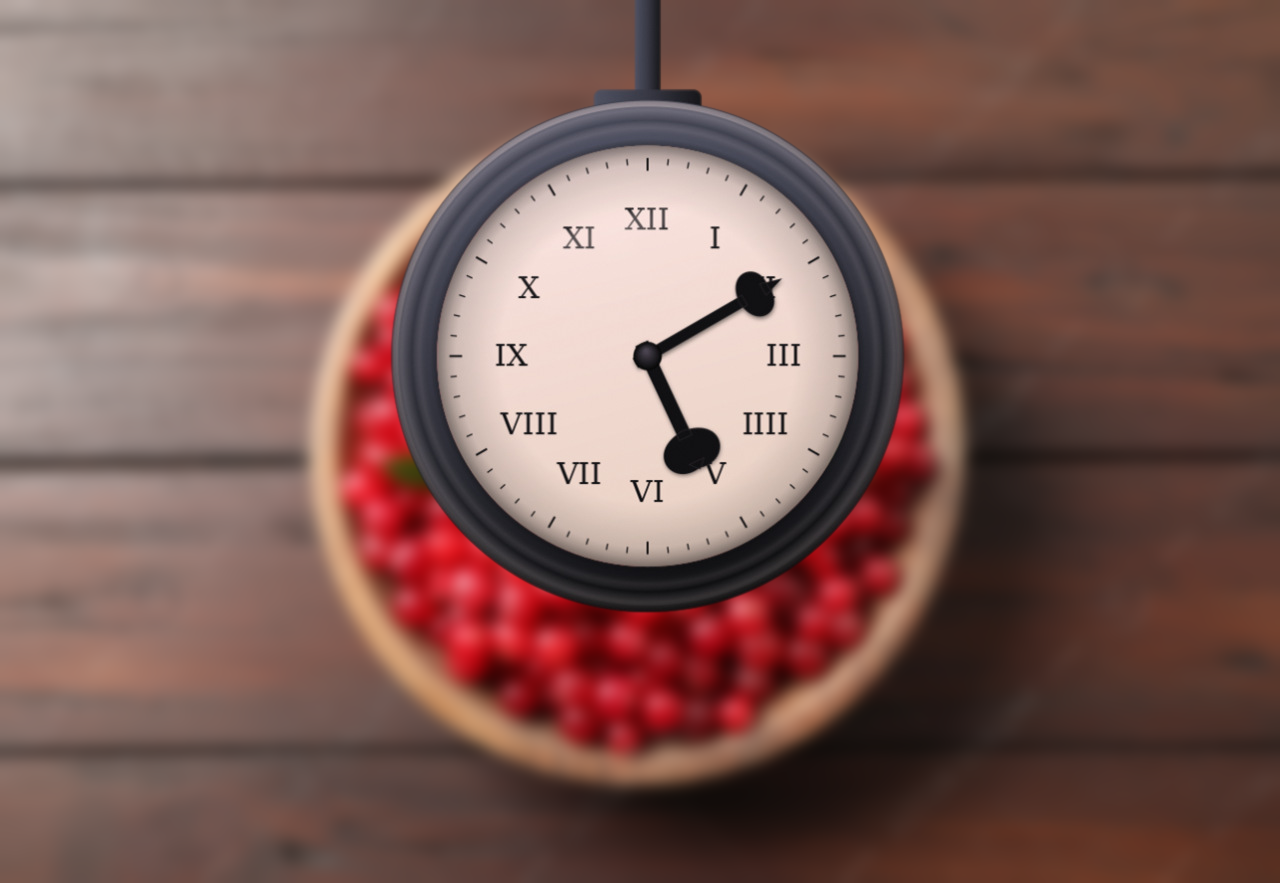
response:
h=5 m=10
